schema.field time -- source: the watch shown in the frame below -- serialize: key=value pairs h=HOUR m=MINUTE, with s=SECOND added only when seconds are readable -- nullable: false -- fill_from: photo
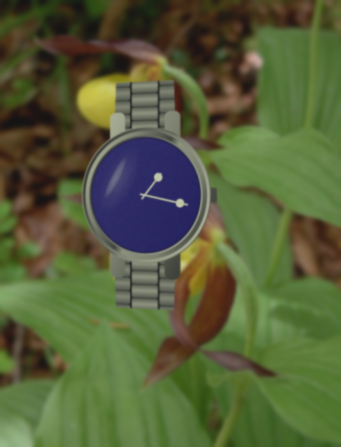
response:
h=1 m=17
